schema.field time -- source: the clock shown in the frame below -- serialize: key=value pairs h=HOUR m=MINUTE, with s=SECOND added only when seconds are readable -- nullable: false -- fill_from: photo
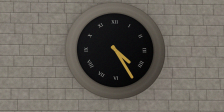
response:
h=4 m=25
